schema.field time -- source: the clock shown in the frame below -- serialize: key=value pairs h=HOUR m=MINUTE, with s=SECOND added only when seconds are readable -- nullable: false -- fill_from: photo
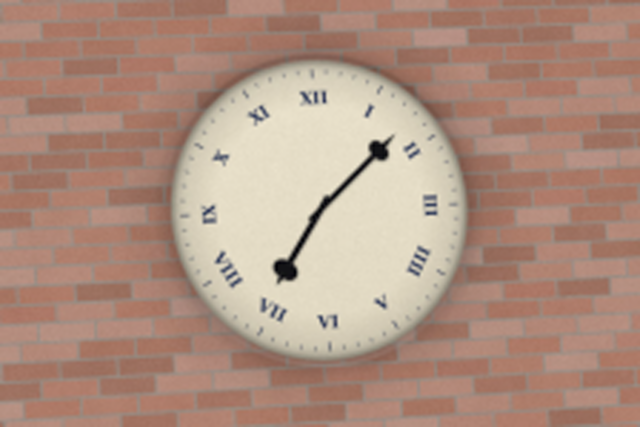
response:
h=7 m=8
